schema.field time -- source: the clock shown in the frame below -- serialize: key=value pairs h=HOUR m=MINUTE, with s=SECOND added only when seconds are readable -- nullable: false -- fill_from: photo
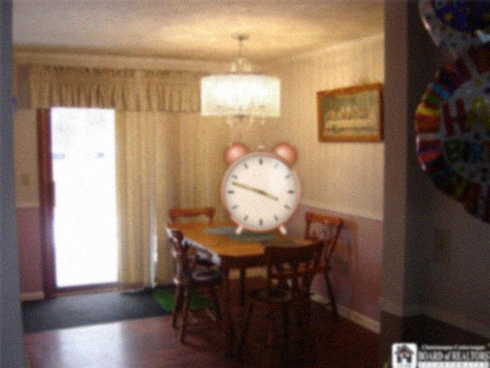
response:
h=3 m=48
